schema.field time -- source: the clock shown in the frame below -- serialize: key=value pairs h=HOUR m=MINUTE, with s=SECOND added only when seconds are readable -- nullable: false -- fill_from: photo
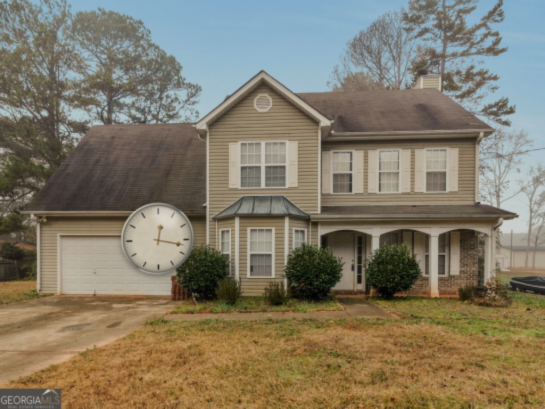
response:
h=12 m=17
